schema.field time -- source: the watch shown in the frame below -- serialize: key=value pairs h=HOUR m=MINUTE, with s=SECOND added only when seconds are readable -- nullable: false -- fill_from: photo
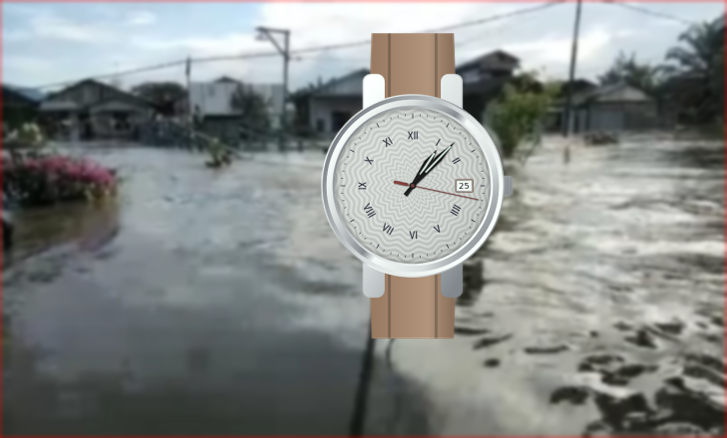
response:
h=1 m=7 s=17
